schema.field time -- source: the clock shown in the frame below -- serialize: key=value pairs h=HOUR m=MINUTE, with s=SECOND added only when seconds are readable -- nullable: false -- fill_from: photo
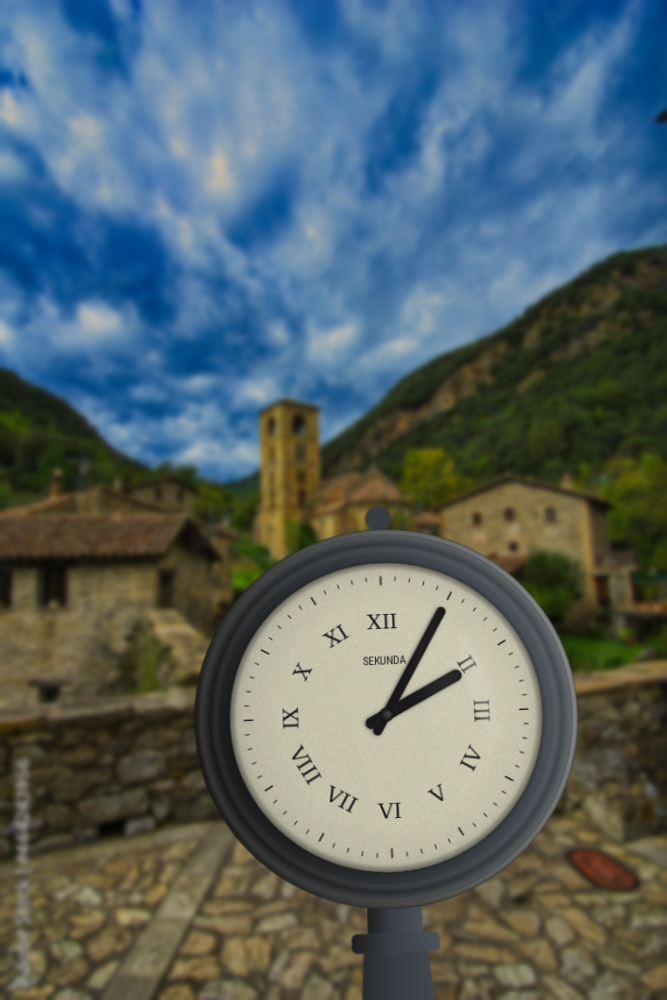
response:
h=2 m=5
